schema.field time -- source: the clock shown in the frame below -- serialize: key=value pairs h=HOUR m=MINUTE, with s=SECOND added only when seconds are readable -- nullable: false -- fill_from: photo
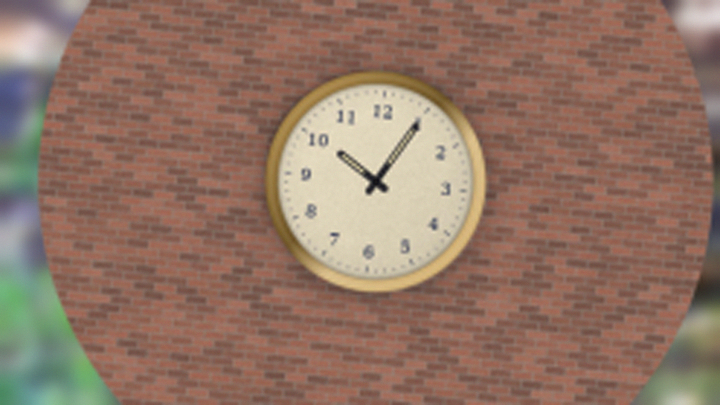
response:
h=10 m=5
